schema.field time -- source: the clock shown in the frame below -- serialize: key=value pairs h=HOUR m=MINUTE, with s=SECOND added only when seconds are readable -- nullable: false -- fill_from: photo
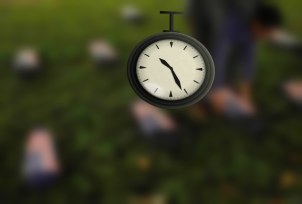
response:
h=10 m=26
